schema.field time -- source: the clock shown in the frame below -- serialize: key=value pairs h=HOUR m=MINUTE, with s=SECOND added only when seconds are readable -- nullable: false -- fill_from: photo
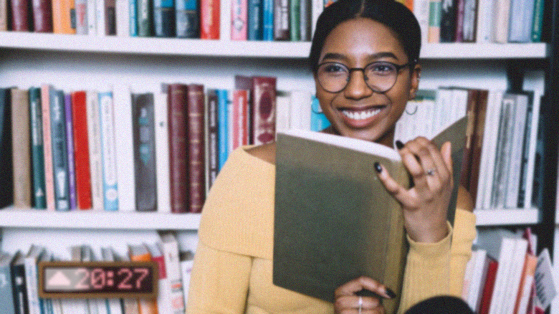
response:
h=20 m=27
